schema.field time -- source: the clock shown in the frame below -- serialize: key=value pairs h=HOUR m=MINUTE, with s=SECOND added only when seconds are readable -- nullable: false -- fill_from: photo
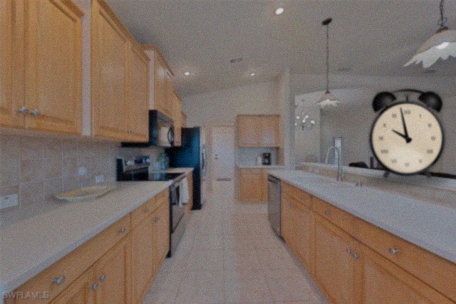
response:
h=9 m=58
